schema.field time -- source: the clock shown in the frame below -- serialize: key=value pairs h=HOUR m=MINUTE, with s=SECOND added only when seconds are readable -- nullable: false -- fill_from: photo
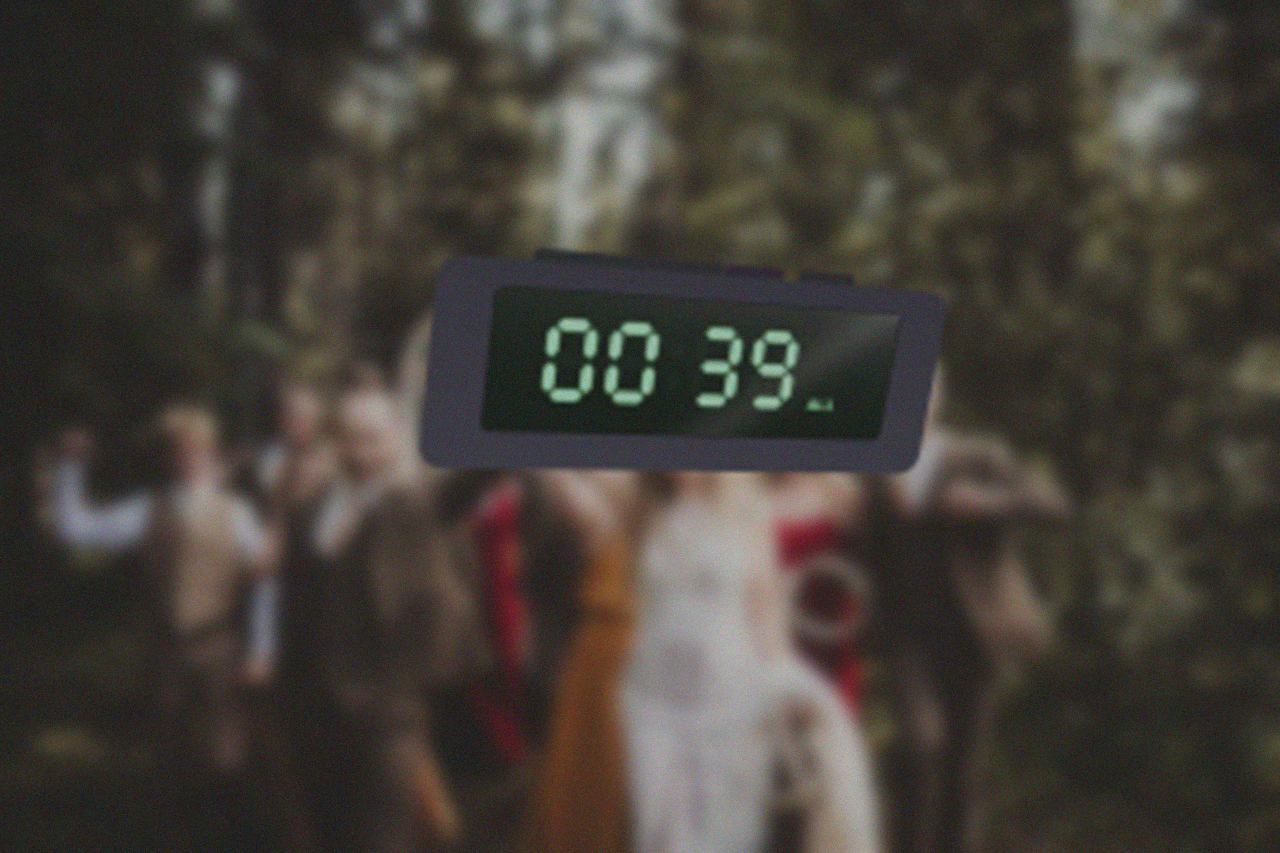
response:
h=0 m=39
